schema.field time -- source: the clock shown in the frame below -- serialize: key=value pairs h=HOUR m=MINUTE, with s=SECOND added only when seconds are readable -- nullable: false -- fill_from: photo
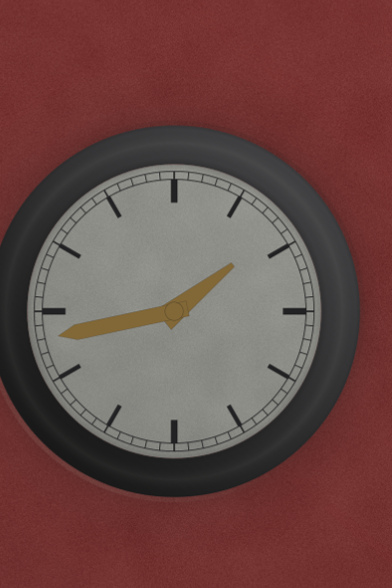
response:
h=1 m=43
